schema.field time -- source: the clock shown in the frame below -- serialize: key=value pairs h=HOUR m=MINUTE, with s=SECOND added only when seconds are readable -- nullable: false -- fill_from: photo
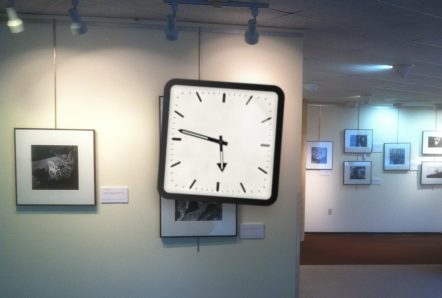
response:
h=5 m=47
